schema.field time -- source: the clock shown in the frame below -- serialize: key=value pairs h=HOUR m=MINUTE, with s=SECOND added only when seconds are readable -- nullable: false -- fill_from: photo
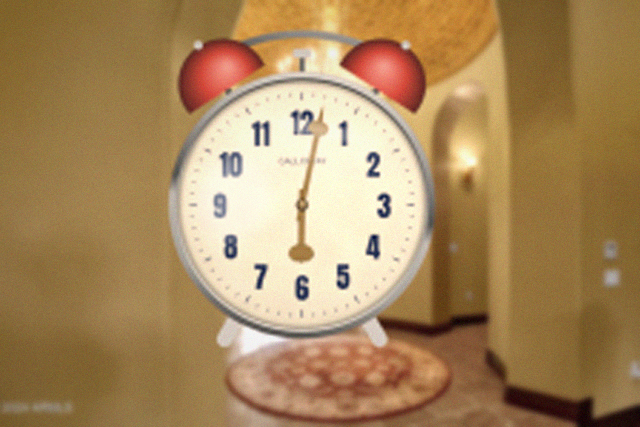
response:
h=6 m=2
